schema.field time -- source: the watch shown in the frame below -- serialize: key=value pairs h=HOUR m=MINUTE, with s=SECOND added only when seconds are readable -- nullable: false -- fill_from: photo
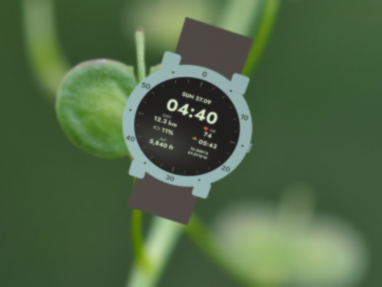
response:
h=4 m=40
